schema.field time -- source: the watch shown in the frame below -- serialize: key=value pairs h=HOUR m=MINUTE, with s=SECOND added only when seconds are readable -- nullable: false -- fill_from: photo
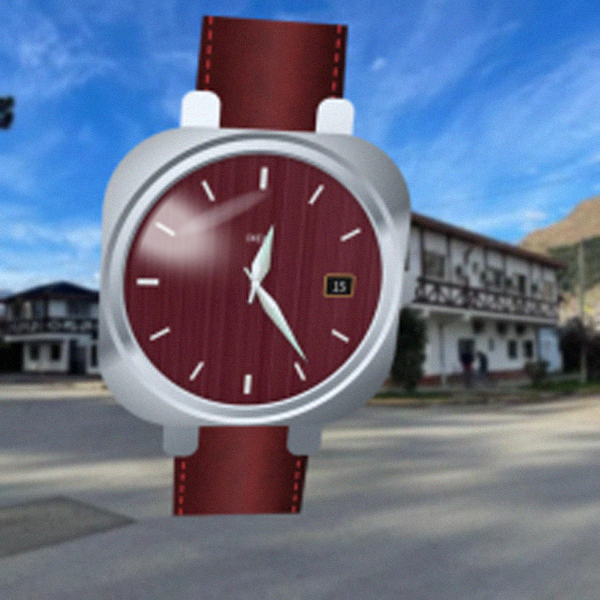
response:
h=12 m=24
